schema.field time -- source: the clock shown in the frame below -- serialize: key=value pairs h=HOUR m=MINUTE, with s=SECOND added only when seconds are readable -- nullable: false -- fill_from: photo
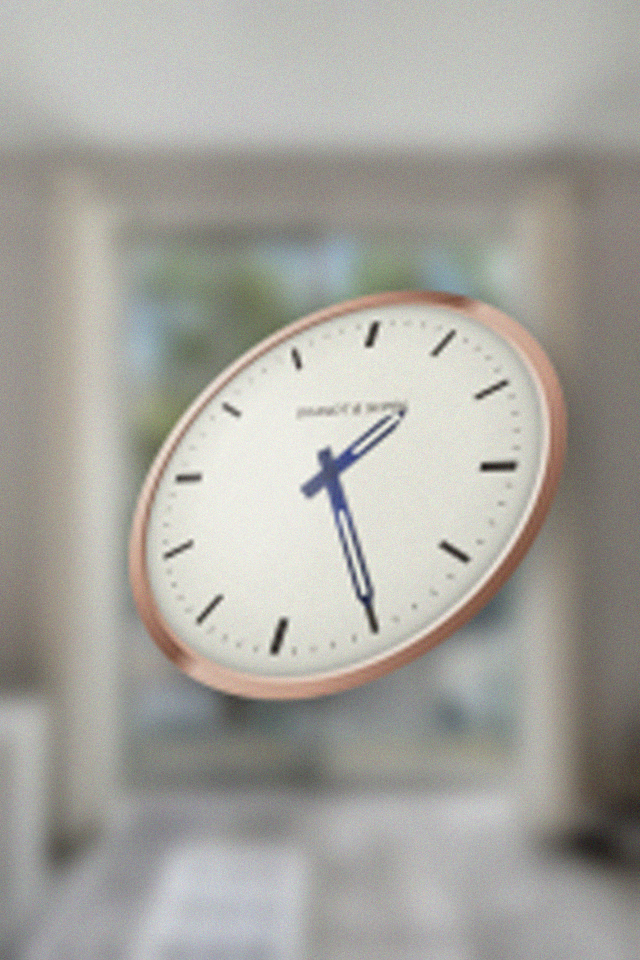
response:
h=1 m=25
